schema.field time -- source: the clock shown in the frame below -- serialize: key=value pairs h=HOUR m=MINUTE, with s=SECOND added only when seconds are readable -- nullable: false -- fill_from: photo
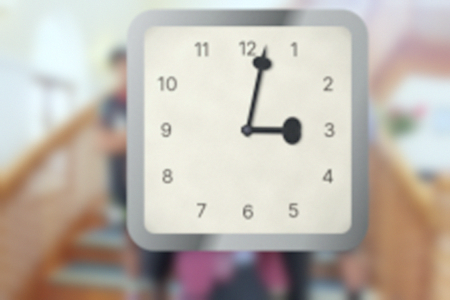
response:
h=3 m=2
